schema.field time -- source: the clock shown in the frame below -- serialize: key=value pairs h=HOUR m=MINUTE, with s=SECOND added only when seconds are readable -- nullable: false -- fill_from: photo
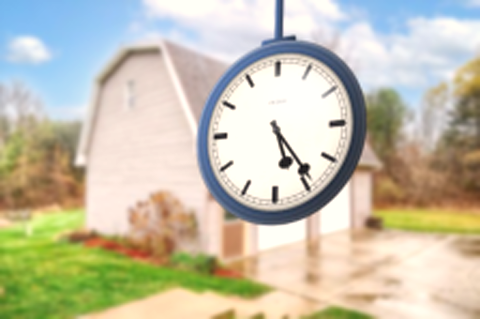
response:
h=5 m=24
